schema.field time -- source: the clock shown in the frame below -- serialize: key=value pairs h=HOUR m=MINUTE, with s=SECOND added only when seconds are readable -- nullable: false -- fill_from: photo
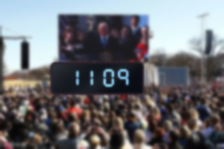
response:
h=11 m=9
